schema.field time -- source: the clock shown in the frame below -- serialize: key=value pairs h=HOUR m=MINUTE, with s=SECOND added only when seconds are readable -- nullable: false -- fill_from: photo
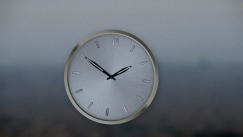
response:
h=1 m=50
